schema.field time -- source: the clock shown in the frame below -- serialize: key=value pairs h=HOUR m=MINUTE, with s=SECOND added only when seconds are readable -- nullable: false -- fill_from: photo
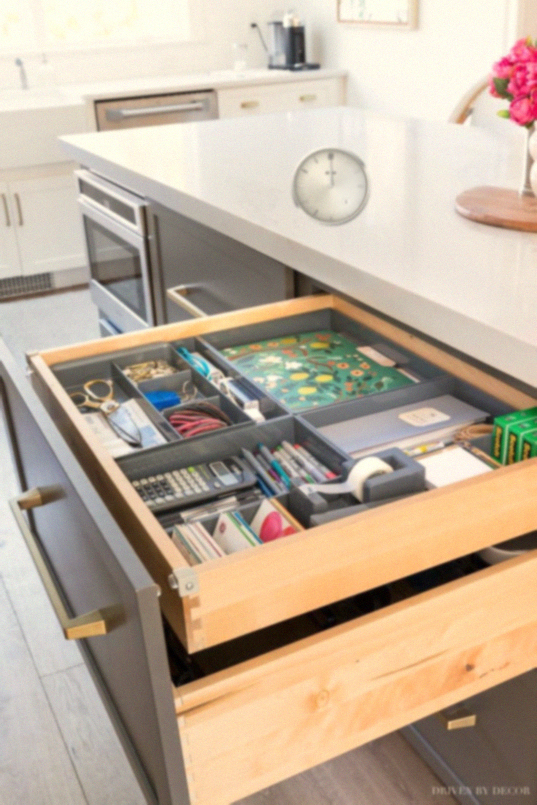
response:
h=12 m=0
